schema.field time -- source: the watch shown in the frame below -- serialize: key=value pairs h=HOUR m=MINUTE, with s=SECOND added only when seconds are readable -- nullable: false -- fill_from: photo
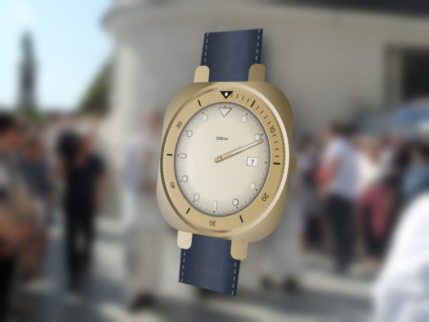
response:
h=2 m=11
